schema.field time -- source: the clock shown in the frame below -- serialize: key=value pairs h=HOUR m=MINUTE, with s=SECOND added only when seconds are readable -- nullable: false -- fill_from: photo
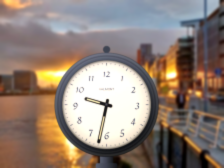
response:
h=9 m=32
